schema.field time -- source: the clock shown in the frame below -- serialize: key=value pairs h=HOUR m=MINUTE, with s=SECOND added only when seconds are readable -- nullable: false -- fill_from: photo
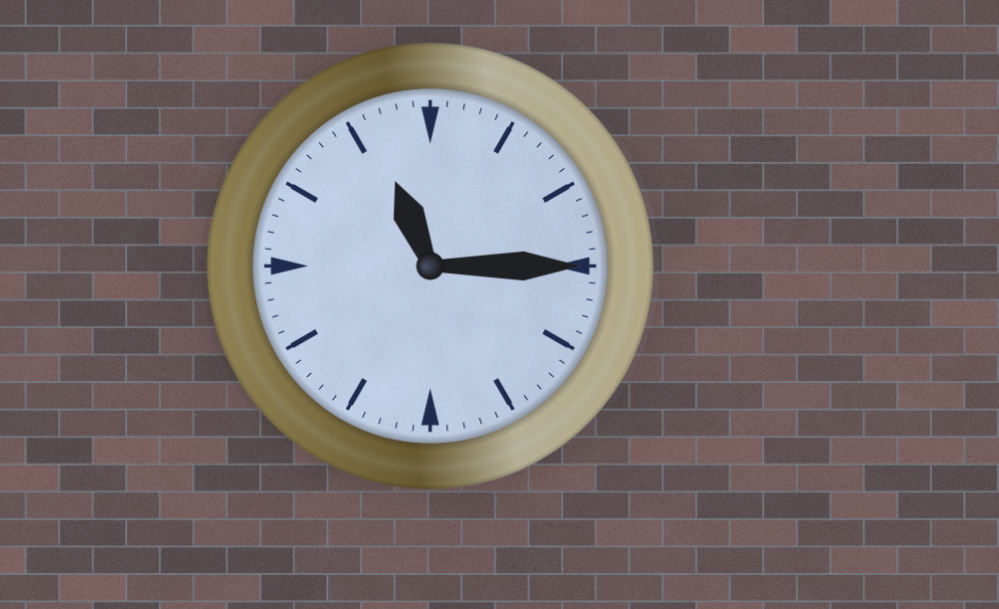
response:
h=11 m=15
